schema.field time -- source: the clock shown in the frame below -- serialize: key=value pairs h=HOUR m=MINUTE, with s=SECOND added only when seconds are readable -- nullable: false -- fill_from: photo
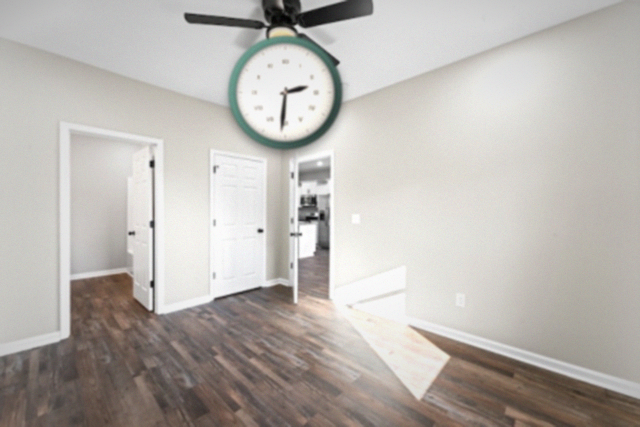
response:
h=2 m=31
